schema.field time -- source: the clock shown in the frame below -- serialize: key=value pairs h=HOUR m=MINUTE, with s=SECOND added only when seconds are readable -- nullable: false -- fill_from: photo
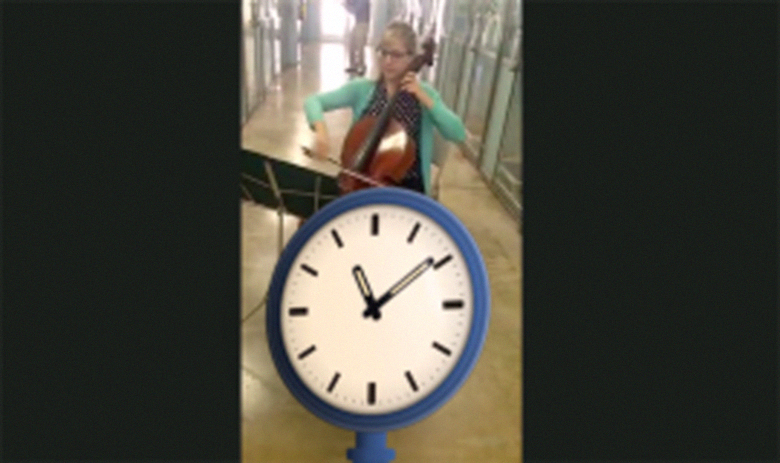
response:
h=11 m=9
